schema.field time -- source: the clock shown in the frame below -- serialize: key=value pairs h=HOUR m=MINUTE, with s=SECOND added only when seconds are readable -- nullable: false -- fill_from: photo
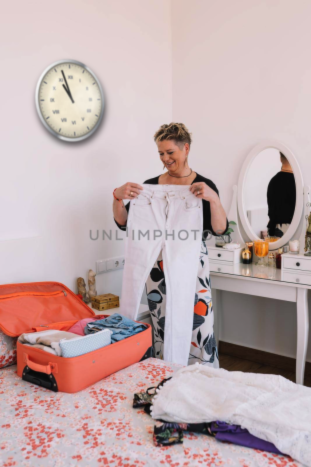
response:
h=10 m=57
